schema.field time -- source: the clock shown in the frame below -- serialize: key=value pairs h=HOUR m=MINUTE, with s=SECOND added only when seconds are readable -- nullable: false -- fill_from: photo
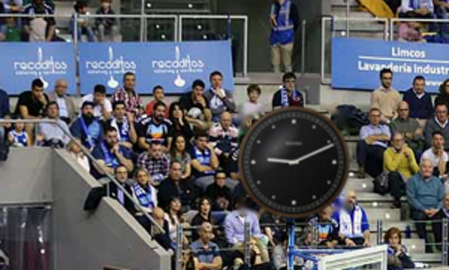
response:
h=9 m=11
